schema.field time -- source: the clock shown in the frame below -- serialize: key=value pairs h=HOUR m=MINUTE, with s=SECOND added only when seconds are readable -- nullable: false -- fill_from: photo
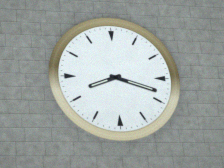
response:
h=8 m=18
